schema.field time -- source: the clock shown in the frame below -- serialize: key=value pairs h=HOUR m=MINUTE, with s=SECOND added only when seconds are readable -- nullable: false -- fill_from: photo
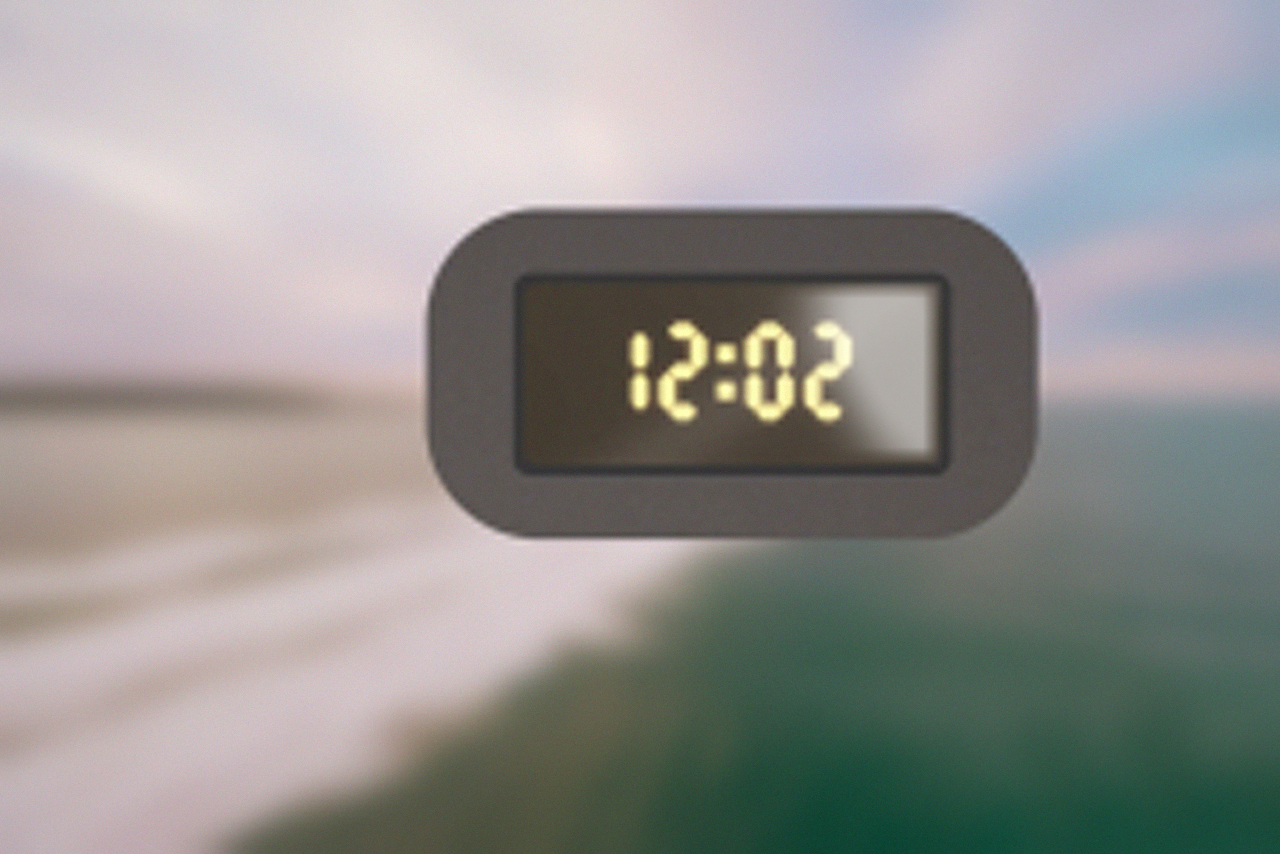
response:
h=12 m=2
